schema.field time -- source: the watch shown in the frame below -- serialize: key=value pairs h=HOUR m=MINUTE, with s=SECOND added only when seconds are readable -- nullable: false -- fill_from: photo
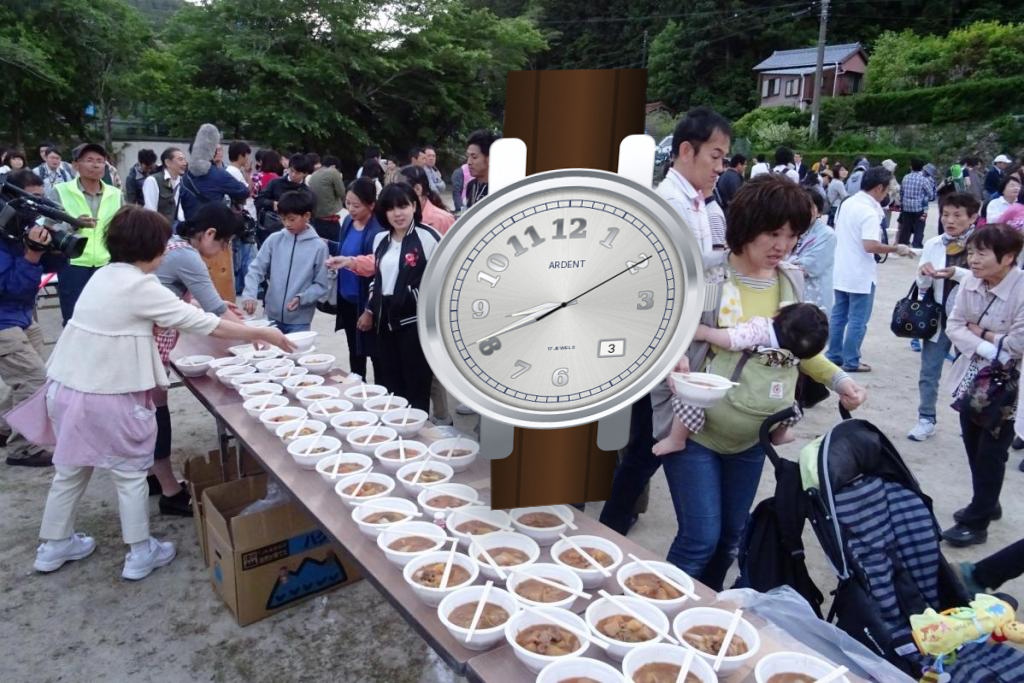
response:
h=8 m=41 s=10
